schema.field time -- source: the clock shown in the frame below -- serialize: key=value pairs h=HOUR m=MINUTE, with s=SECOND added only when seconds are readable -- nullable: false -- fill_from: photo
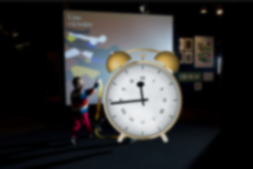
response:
h=11 m=44
